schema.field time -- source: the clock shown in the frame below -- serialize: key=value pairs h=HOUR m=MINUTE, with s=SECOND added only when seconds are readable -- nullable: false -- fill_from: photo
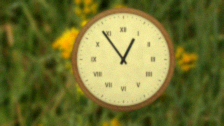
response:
h=12 m=54
